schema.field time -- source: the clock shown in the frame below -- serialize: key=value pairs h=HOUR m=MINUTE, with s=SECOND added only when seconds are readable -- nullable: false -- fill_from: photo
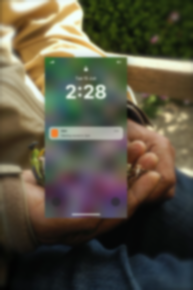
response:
h=2 m=28
